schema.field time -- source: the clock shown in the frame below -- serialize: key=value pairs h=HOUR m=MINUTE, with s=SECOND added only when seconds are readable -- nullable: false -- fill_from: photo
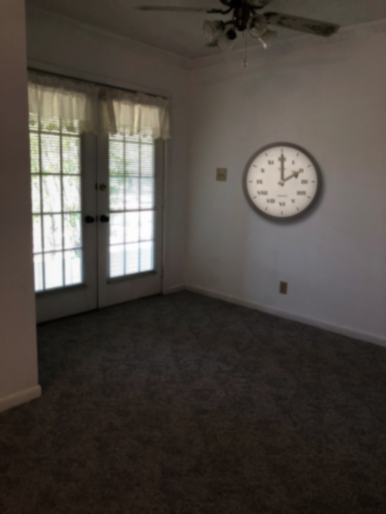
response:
h=2 m=0
